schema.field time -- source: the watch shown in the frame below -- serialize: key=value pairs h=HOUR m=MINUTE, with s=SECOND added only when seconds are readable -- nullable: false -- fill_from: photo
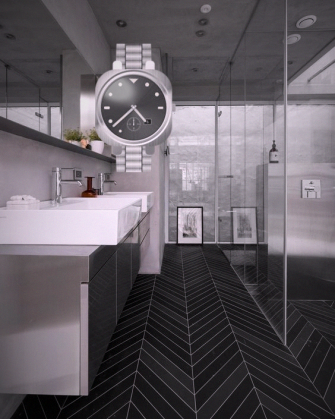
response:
h=4 m=38
